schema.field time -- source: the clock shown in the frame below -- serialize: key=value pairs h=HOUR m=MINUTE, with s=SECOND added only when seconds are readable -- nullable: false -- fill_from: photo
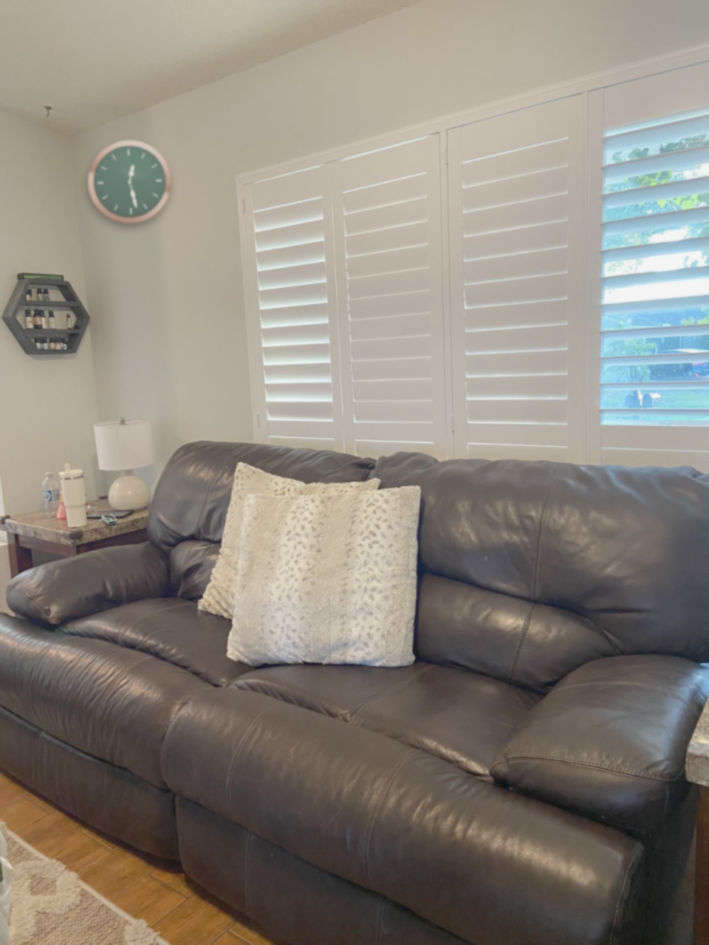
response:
h=12 m=28
